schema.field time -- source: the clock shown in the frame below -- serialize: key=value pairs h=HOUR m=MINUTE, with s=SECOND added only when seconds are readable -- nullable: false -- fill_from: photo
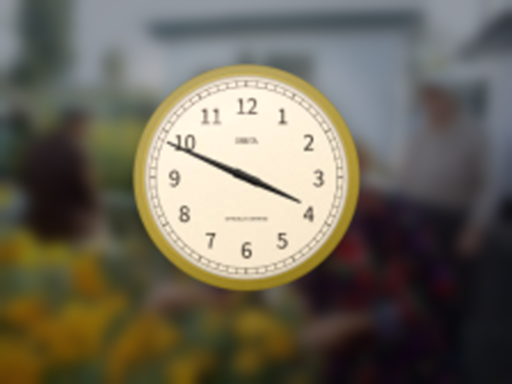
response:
h=3 m=49
